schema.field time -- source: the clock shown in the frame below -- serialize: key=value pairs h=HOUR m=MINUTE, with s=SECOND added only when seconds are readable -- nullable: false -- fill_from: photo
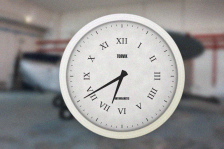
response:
h=6 m=40
